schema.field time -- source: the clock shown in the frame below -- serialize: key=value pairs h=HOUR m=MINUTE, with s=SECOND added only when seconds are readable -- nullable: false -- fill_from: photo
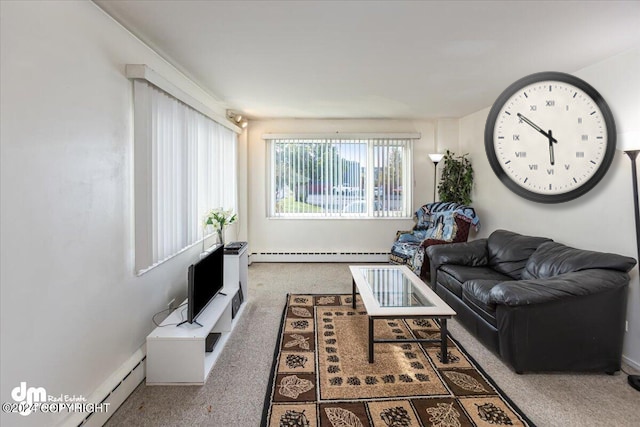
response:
h=5 m=51
